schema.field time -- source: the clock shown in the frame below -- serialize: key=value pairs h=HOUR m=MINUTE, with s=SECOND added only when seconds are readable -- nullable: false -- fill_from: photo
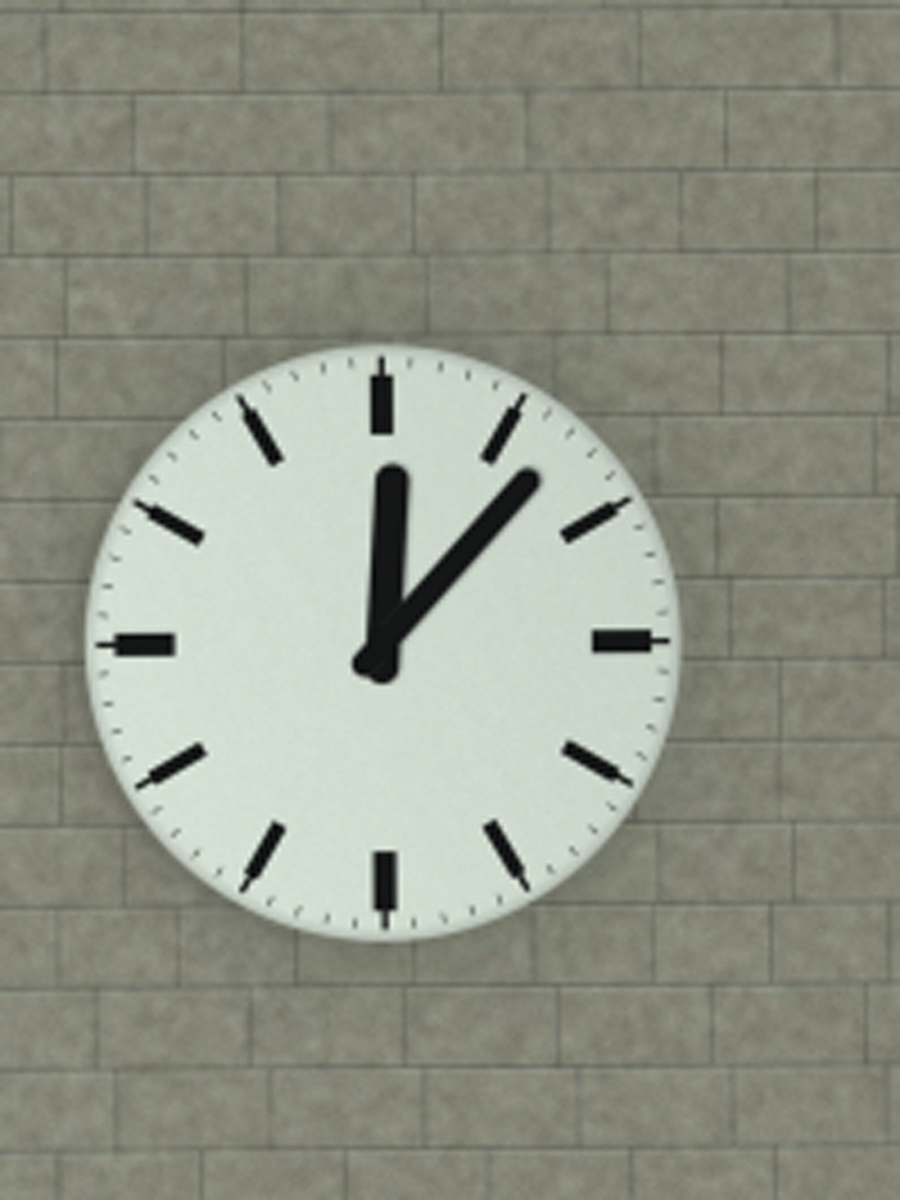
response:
h=12 m=7
